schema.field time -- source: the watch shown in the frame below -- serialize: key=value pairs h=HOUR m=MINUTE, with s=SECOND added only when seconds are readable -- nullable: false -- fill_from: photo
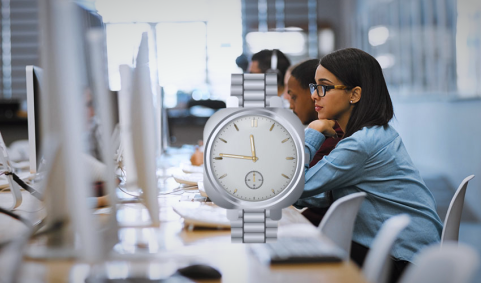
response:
h=11 m=46
